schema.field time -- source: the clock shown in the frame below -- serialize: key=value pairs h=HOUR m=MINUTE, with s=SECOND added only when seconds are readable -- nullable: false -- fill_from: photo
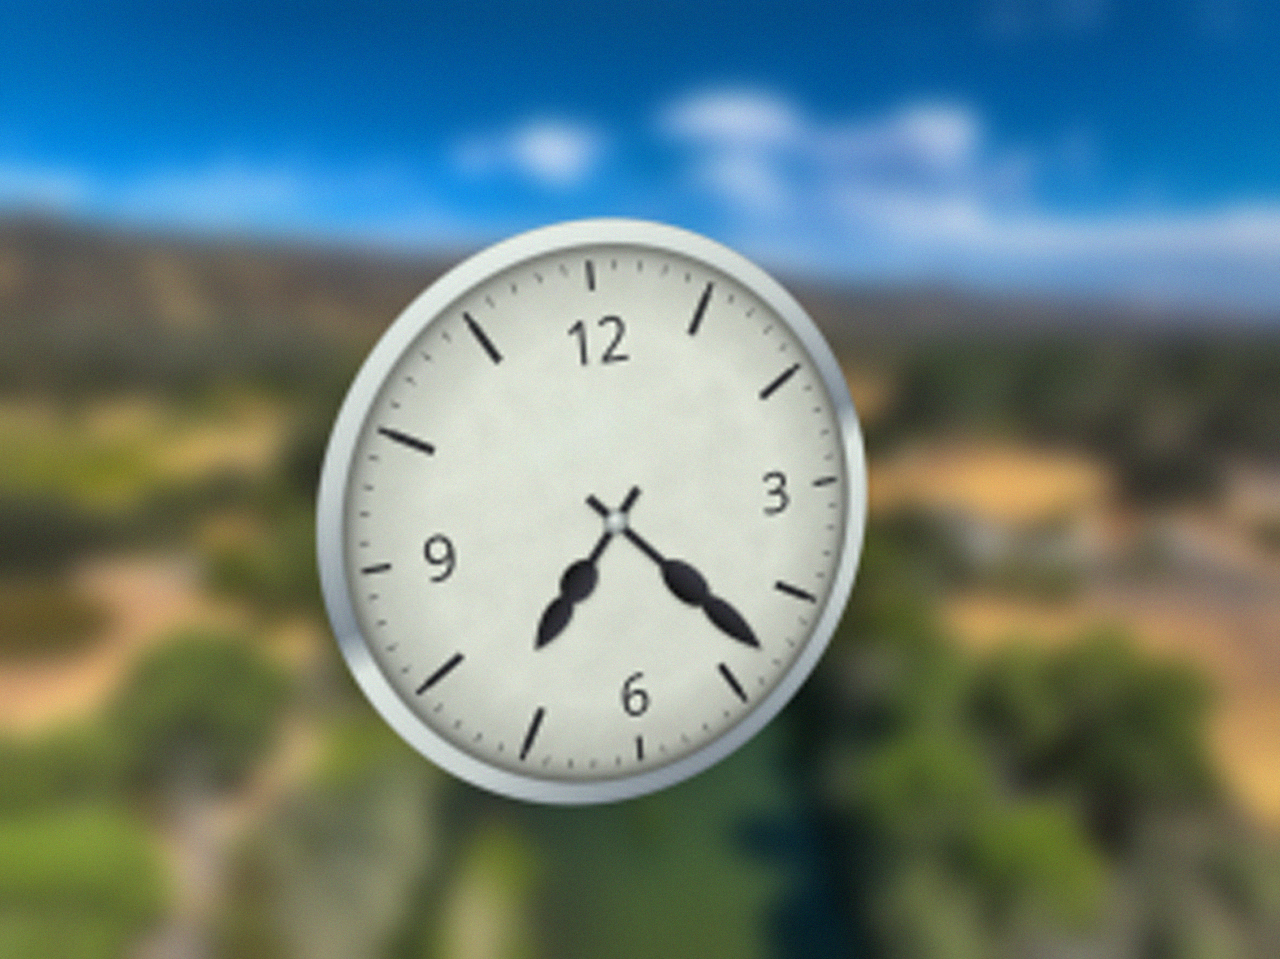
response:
h=7 m=23
